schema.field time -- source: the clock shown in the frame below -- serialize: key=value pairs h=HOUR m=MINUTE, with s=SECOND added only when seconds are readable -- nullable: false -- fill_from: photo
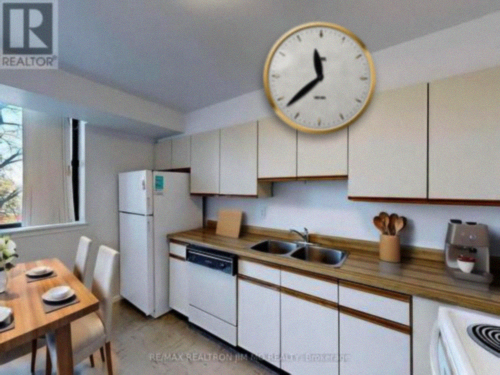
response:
h=11 m=38
